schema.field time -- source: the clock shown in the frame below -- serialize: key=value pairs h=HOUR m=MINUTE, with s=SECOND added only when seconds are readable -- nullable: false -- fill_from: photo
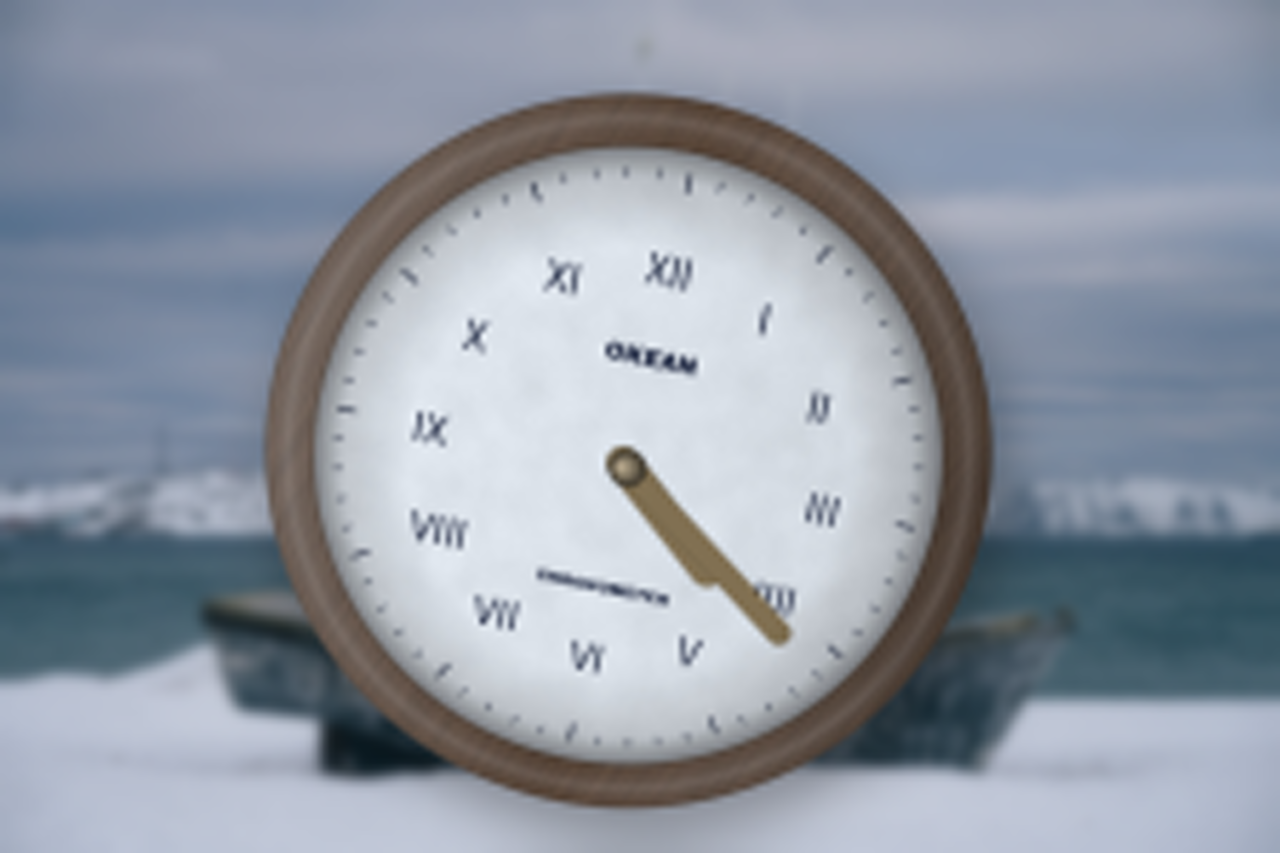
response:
h=4 m=21
